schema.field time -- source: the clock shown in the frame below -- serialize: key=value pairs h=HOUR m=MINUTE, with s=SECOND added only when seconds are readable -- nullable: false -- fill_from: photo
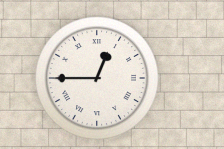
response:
h=12 m=45
